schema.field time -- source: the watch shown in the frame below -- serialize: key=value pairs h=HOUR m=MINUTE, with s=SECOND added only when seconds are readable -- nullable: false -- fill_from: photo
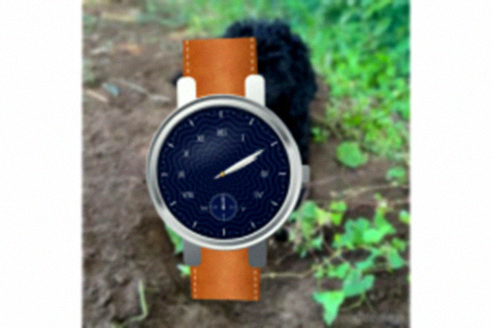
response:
h=2 m=10
